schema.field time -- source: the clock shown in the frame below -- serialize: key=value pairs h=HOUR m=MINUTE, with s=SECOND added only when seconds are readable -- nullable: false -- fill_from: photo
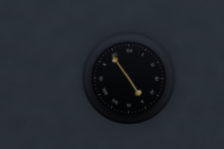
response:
h=4 m=54
